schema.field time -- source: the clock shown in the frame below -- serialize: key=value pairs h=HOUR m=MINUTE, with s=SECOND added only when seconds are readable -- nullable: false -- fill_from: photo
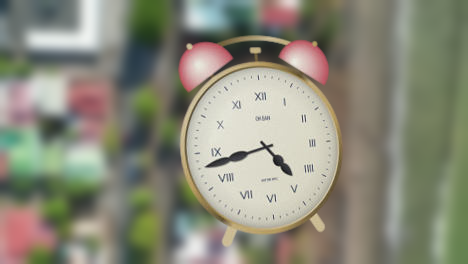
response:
h=4 m=43
